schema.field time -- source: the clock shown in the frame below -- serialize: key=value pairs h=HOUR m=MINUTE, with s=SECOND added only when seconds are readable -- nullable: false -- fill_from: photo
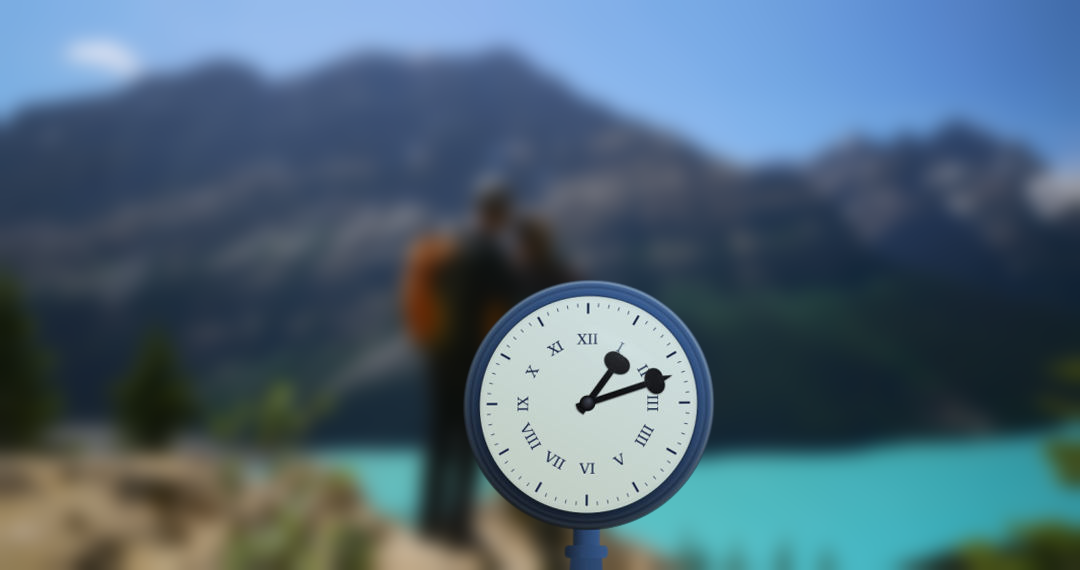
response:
h=1 m=12
